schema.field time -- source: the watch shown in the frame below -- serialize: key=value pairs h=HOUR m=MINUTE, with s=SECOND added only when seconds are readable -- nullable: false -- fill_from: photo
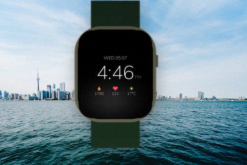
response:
h=4 m=46
